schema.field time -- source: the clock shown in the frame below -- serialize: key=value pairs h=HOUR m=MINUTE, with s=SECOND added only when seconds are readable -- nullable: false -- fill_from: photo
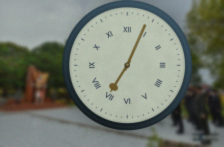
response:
h=7 m=4
